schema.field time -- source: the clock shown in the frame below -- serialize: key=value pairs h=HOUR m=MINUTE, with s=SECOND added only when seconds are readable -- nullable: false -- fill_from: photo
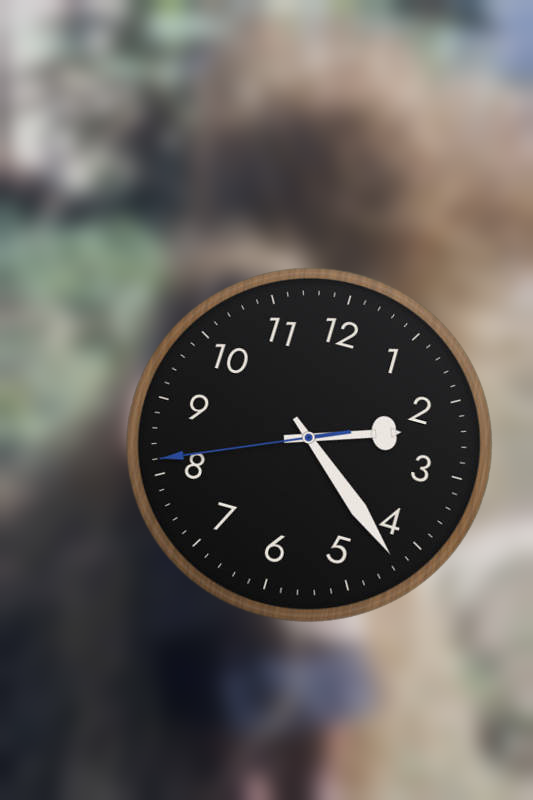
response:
h=2 m=21 s=41
